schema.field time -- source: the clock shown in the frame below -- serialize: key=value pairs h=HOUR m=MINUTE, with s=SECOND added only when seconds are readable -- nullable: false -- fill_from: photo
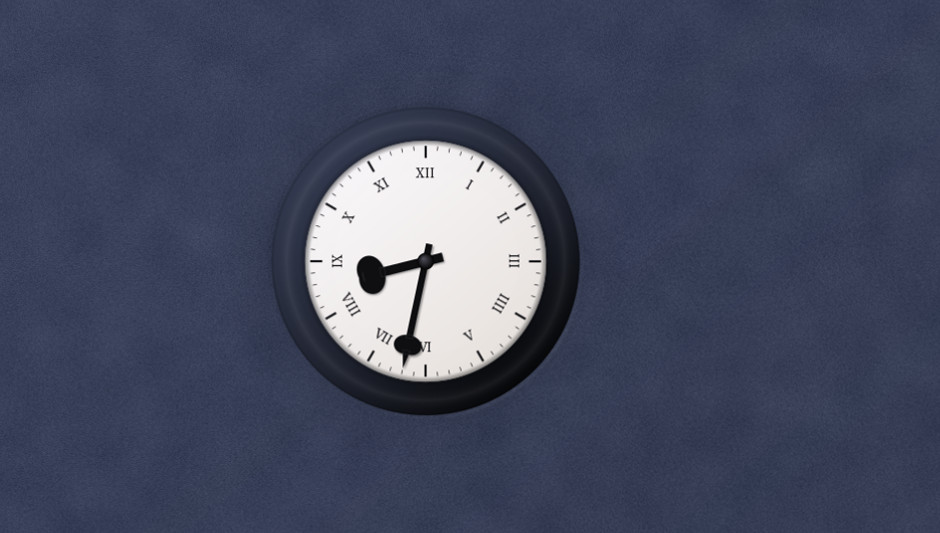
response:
h=8 m=32
